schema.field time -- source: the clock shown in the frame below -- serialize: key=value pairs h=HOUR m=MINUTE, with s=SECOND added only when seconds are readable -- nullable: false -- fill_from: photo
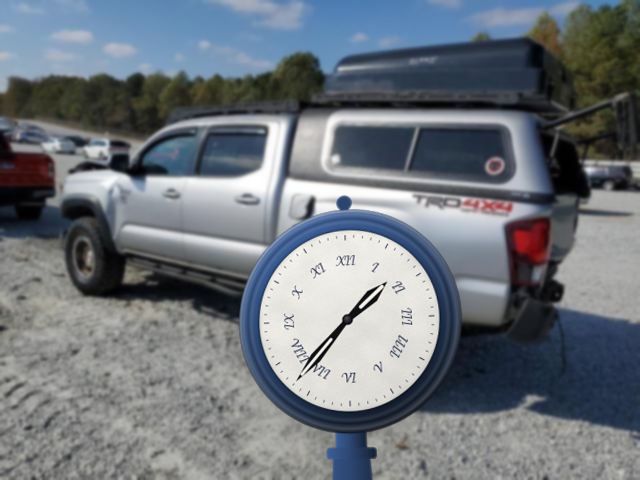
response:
h=1 m=37
